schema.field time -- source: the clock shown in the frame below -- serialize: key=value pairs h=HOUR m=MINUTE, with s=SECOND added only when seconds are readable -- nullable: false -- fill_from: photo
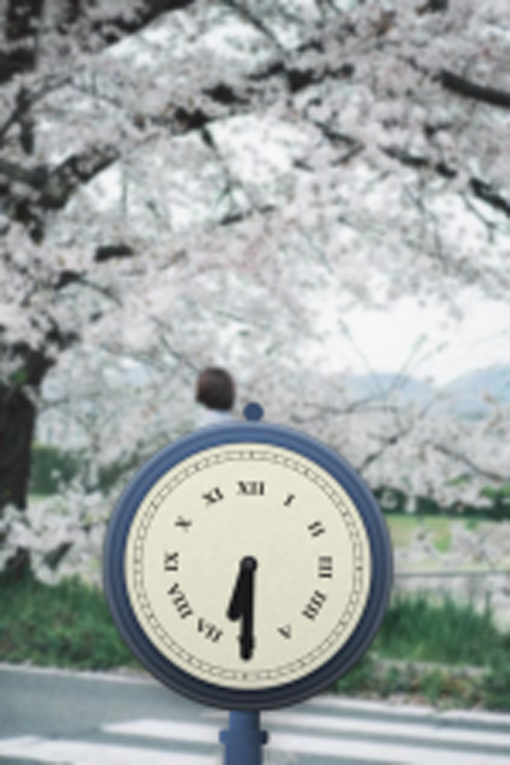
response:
h=6 m=30
